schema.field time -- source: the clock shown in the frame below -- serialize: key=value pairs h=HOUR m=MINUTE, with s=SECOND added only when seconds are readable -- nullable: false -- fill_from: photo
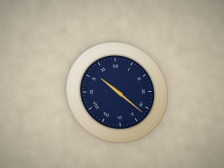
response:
h=10 m=22
